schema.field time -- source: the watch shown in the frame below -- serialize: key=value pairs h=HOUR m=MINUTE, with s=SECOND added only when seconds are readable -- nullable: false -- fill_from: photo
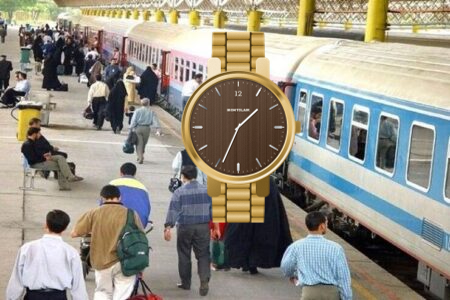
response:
h=1 m=34
